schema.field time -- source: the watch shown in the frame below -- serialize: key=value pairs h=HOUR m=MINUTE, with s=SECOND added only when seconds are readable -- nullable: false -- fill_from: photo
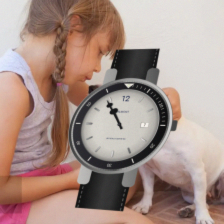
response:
h=10 m=54
